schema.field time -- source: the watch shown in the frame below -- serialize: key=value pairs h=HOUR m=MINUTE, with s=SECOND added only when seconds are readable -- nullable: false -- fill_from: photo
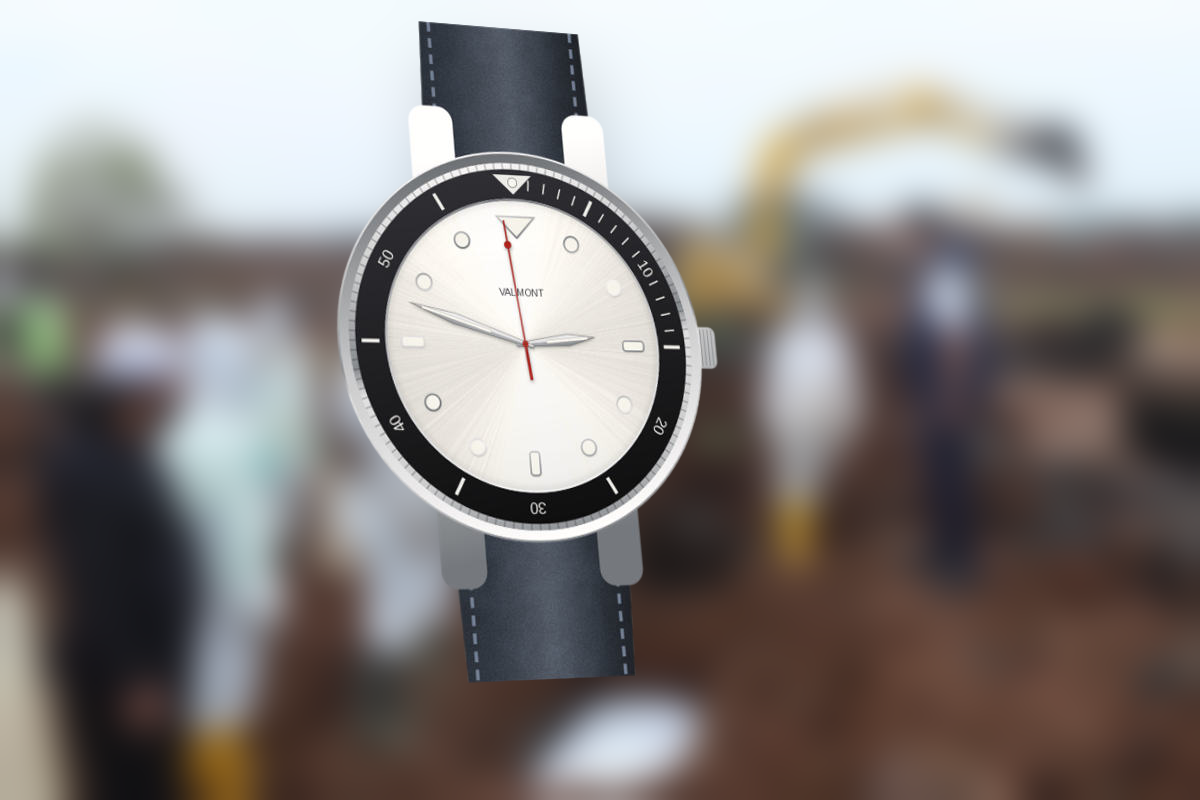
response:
h=2 m=47 s=59
